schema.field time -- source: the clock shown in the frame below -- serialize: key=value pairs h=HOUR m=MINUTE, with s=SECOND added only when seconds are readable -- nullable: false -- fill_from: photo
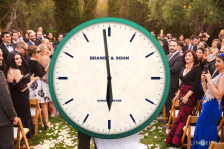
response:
h=5 m=59
